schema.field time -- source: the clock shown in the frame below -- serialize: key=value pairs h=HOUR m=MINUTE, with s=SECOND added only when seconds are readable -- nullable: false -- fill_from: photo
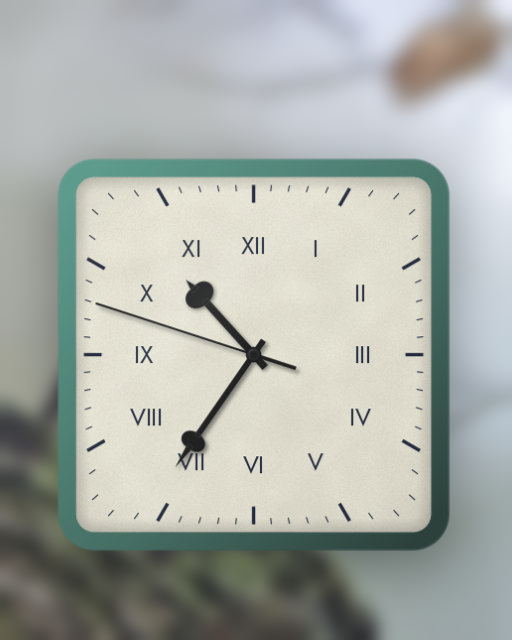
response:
h=10 m=35 s=48
